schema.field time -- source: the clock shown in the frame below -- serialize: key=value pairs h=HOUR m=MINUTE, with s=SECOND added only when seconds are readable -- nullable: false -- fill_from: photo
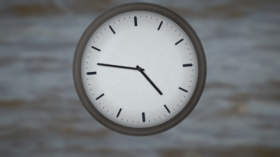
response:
h=4 m=47
